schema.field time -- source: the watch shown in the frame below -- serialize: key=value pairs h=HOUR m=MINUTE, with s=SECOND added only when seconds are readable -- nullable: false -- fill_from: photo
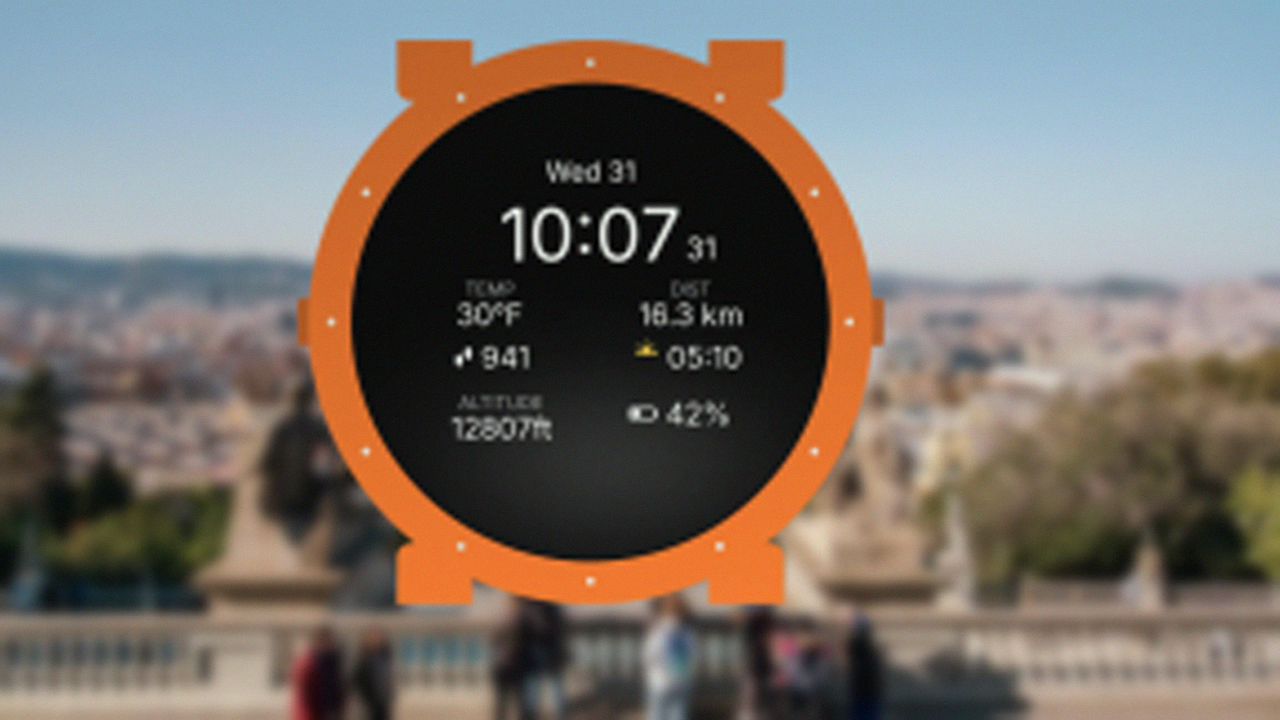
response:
h=10 m=7
